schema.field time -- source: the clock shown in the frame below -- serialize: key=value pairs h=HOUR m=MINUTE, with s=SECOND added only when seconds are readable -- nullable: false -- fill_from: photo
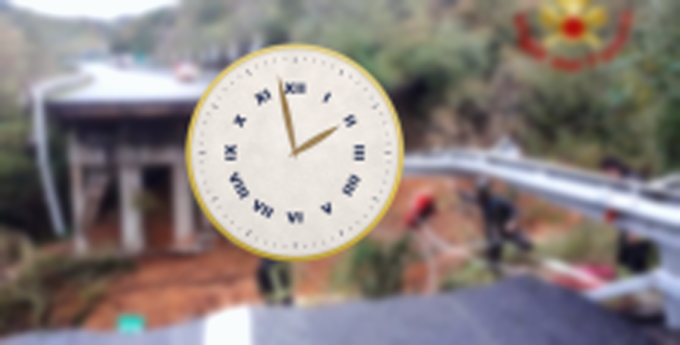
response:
h=1 m=58
